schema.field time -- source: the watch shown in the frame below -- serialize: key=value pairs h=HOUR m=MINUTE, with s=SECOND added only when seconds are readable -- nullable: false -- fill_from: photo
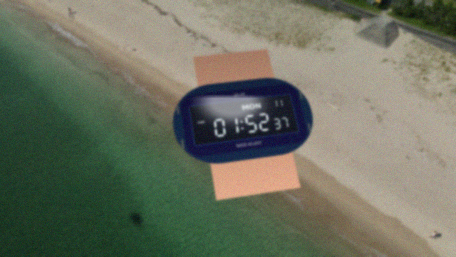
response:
h=1 m=52 s=37
